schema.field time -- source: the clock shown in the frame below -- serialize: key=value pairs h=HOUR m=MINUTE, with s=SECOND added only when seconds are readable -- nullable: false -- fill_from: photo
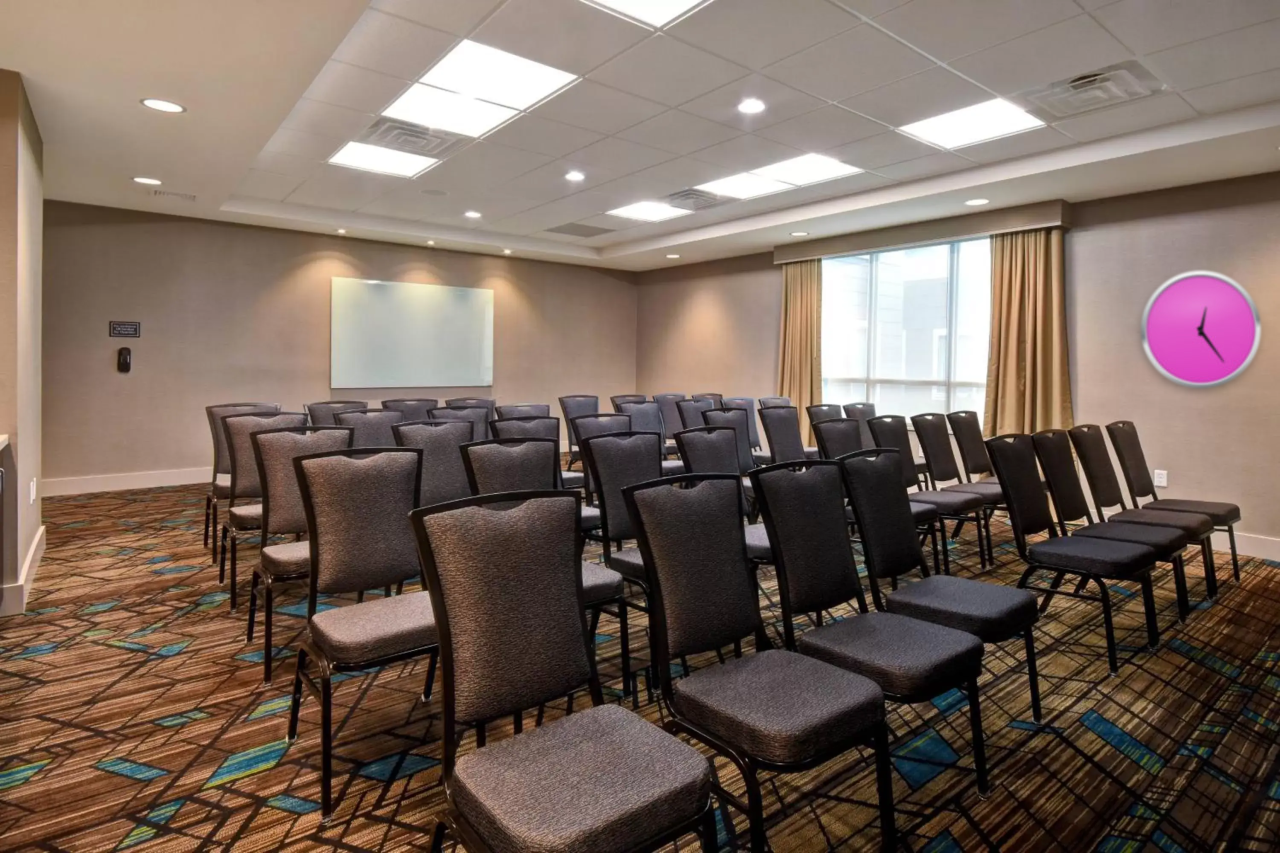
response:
h=12 m=24
